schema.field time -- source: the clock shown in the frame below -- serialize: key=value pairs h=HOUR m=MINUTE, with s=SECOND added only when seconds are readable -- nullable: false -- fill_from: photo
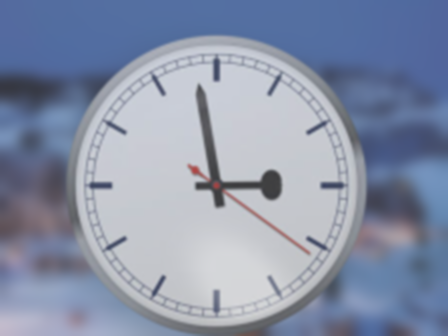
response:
h=2 m=58 s=21
